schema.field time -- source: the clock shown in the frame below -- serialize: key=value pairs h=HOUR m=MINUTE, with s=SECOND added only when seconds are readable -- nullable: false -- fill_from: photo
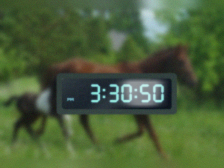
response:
h=3 m=30 s=50
